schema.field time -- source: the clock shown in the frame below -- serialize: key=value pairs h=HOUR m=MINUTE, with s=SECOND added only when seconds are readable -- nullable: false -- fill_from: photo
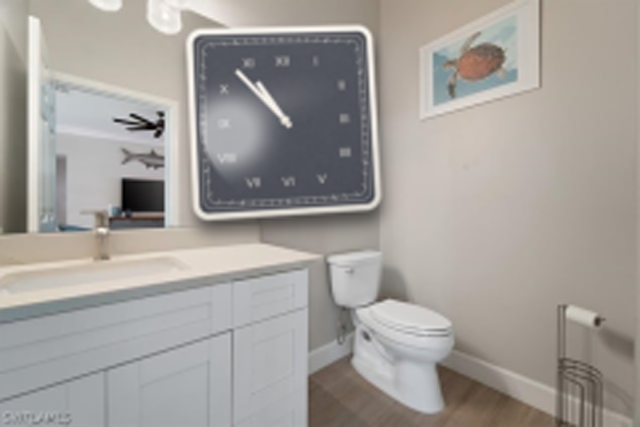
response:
h=10 m=53
